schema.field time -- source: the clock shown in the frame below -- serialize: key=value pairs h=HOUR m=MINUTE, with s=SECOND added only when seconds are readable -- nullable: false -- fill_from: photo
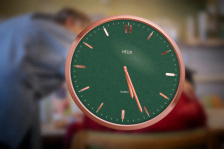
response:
h=5 m=26
